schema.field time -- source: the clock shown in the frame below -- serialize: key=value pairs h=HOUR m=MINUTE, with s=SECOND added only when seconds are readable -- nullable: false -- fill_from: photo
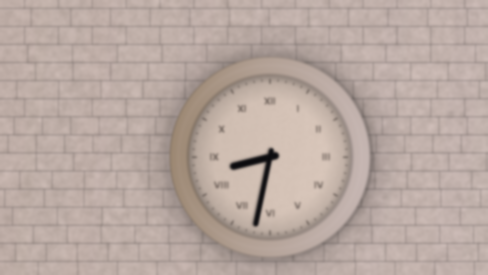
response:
h=8 m=32
